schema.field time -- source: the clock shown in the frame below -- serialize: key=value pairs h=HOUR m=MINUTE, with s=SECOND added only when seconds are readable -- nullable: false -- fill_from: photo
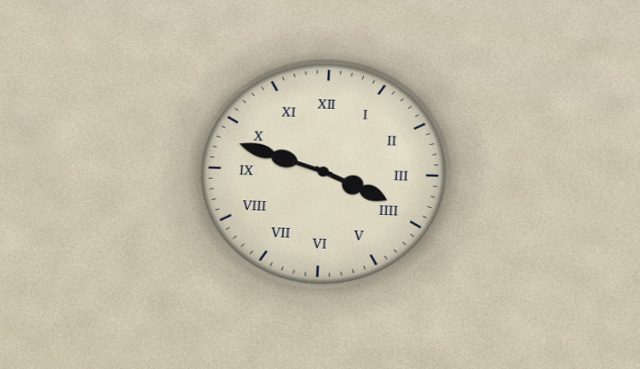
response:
h=3 m=48
